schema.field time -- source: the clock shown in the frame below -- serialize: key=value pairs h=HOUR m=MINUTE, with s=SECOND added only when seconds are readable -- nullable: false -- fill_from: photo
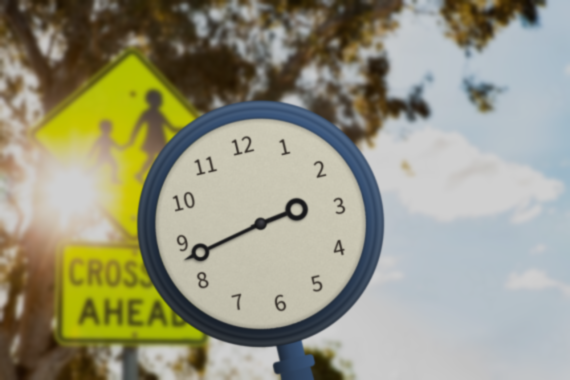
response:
h=2 m=43
